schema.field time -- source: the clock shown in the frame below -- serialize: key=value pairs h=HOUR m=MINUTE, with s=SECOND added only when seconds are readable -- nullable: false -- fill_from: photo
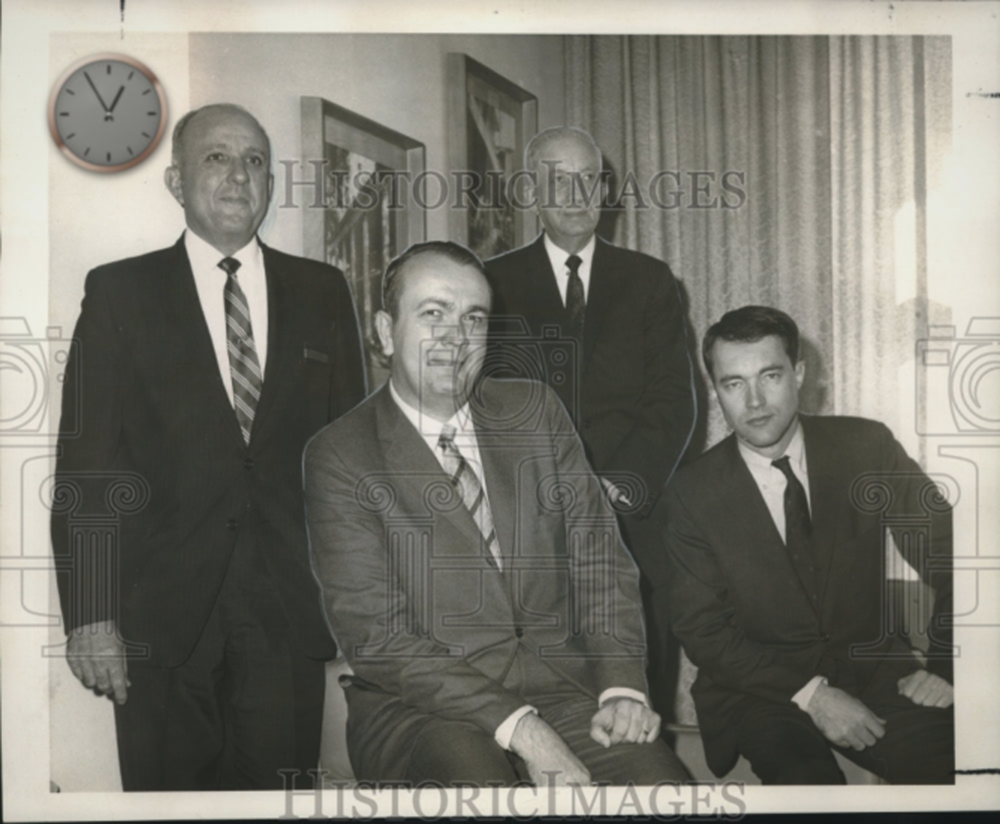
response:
h=12 m=55
